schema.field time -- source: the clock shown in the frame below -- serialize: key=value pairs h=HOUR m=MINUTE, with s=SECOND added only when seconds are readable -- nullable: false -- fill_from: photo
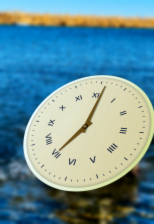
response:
h=7 m=1
